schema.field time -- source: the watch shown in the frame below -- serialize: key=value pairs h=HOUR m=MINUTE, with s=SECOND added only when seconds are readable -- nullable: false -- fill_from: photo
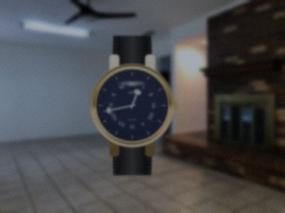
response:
h=12 m=43
